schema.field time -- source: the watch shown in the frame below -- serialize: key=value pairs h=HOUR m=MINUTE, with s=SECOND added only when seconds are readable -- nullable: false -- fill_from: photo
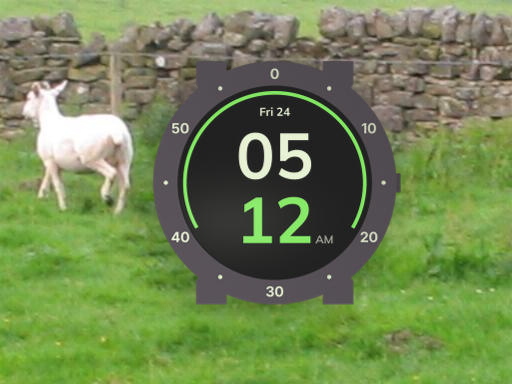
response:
h=5 m=12
